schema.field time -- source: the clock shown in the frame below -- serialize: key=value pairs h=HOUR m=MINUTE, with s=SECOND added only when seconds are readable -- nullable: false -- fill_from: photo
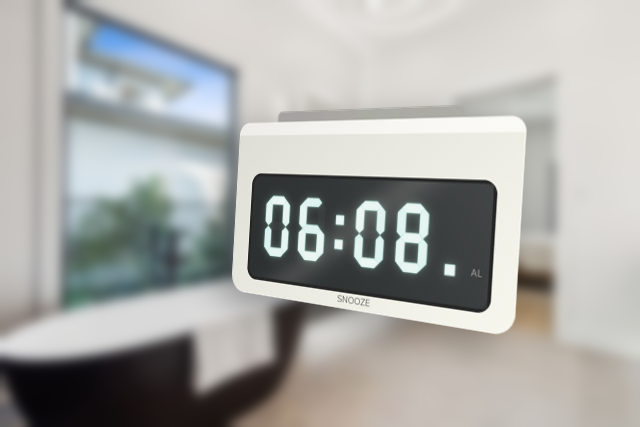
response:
h=6 m=8
